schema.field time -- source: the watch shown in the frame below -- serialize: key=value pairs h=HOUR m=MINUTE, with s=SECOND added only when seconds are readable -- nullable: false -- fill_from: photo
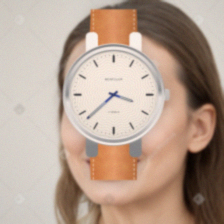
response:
h=3 m=38
